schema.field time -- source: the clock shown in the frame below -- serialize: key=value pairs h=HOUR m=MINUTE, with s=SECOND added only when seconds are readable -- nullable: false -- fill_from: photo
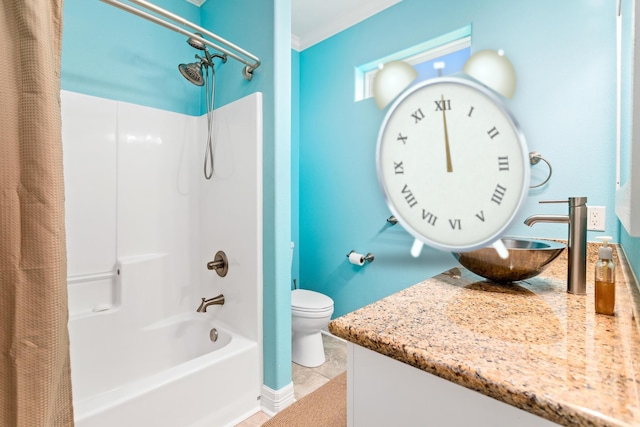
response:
h=12 m=0
